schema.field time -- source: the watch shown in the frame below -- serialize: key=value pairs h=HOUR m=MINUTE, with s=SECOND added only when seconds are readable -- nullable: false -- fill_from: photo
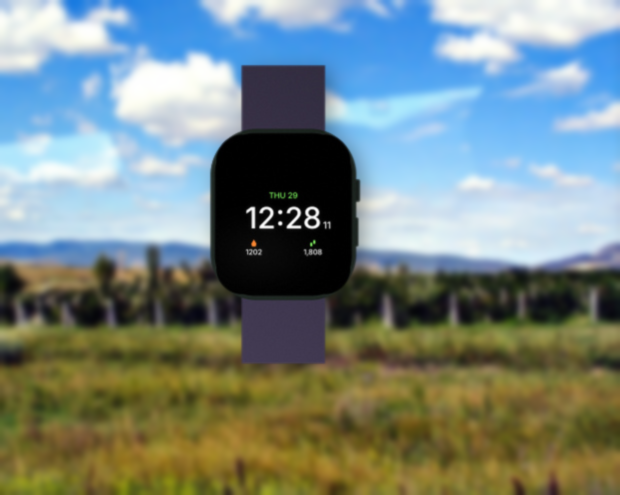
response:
h=12 m=28 s=11
